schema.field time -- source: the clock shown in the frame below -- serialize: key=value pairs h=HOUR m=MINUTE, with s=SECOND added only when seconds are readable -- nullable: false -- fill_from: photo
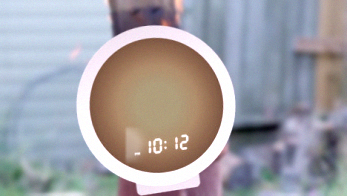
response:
h=10 m=12
